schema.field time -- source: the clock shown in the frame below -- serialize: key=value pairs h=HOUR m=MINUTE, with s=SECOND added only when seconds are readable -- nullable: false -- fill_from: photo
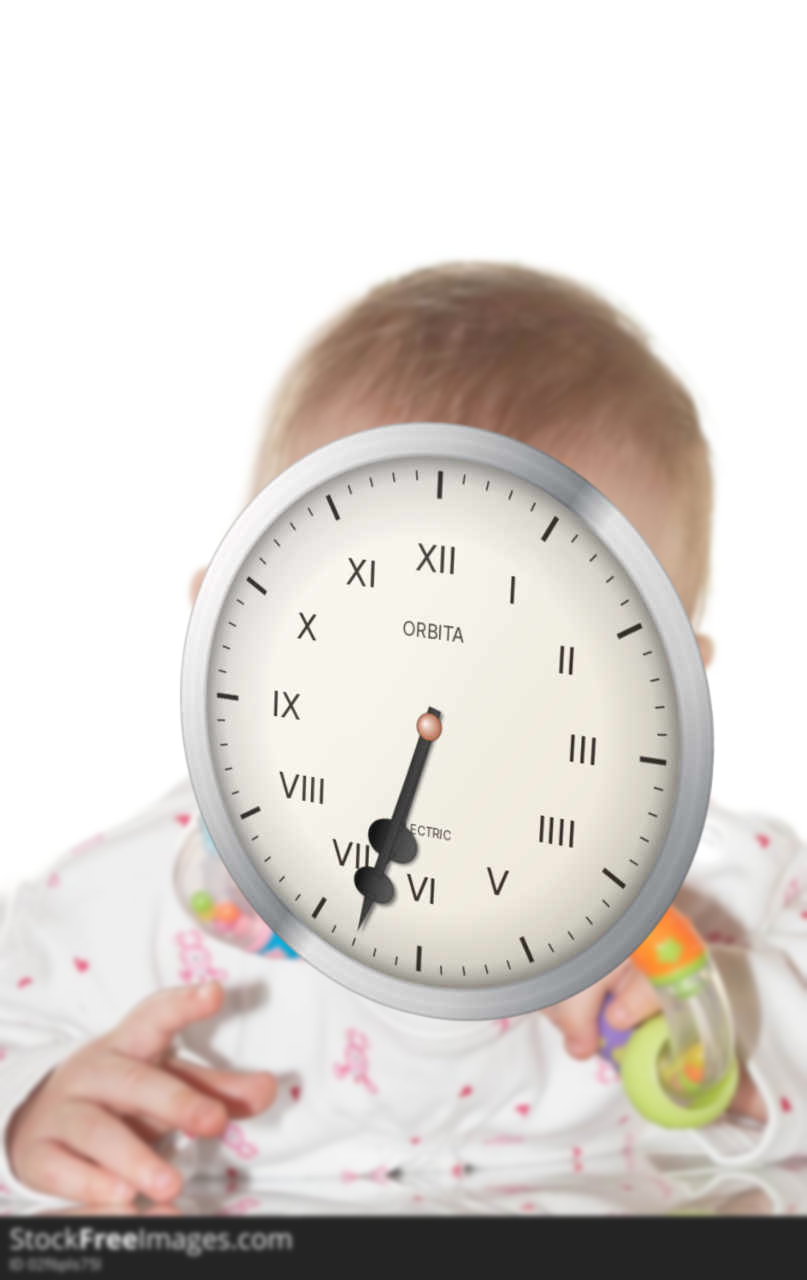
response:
h=6 m=33
